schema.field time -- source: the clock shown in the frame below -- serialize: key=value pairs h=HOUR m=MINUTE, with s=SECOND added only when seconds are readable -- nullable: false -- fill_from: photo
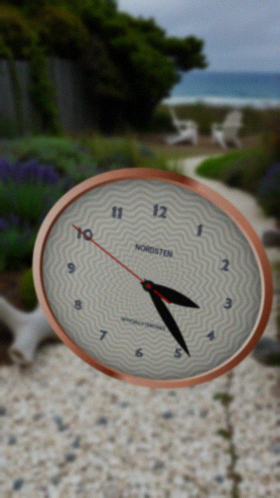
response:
h=3 m=23 s=50
